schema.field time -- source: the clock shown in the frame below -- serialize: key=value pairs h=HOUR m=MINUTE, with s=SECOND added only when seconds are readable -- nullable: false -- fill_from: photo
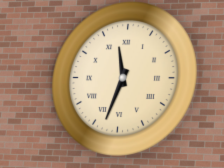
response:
h=11 m=33
